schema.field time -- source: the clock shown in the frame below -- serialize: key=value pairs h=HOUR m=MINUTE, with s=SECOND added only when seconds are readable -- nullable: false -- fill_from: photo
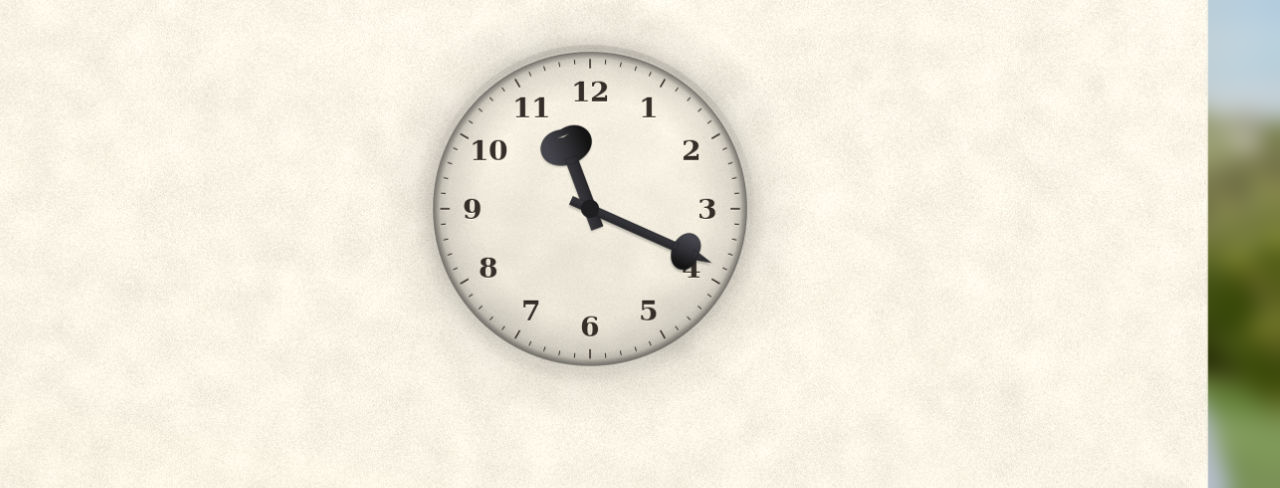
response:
h=11 m=19
